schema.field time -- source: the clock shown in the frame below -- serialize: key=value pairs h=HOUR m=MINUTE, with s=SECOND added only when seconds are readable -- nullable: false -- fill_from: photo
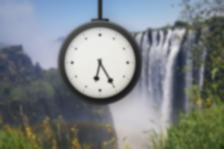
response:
h=6 m=25
